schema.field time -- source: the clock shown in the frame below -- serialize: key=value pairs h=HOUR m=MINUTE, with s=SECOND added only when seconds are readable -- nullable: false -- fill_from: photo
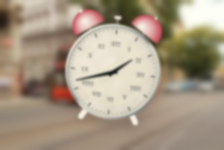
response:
h=1 m=42
